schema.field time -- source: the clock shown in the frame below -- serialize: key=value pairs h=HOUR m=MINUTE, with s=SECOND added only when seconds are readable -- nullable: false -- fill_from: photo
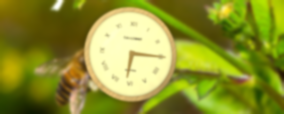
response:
h=6 m=15
